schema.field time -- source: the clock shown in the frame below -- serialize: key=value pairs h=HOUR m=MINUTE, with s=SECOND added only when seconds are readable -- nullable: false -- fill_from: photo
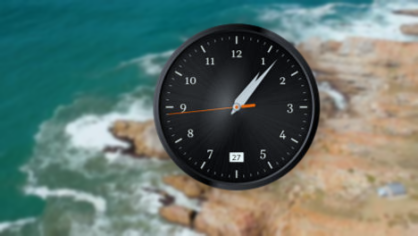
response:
h=1 m=6 s=44
